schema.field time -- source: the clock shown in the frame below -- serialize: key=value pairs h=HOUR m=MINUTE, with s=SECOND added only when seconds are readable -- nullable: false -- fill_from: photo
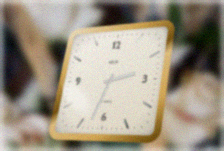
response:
h=2 m=33
